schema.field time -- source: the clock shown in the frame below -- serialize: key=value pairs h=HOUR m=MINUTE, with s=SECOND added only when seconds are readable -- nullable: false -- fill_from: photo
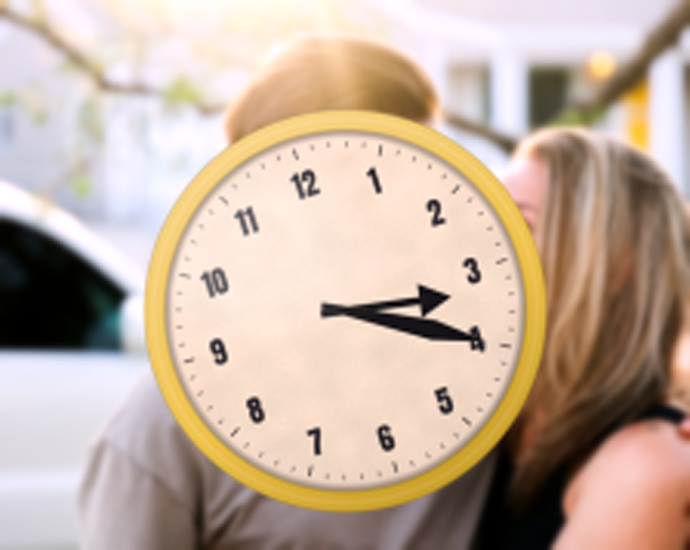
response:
h=3 m=20
